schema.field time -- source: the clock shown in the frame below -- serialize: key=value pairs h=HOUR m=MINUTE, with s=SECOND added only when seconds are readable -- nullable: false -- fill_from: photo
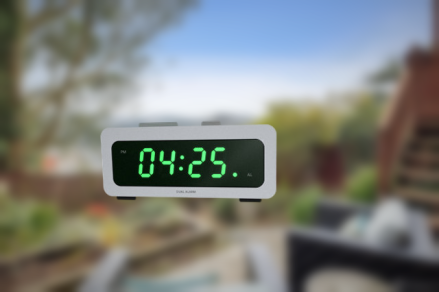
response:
h=4 m=25
